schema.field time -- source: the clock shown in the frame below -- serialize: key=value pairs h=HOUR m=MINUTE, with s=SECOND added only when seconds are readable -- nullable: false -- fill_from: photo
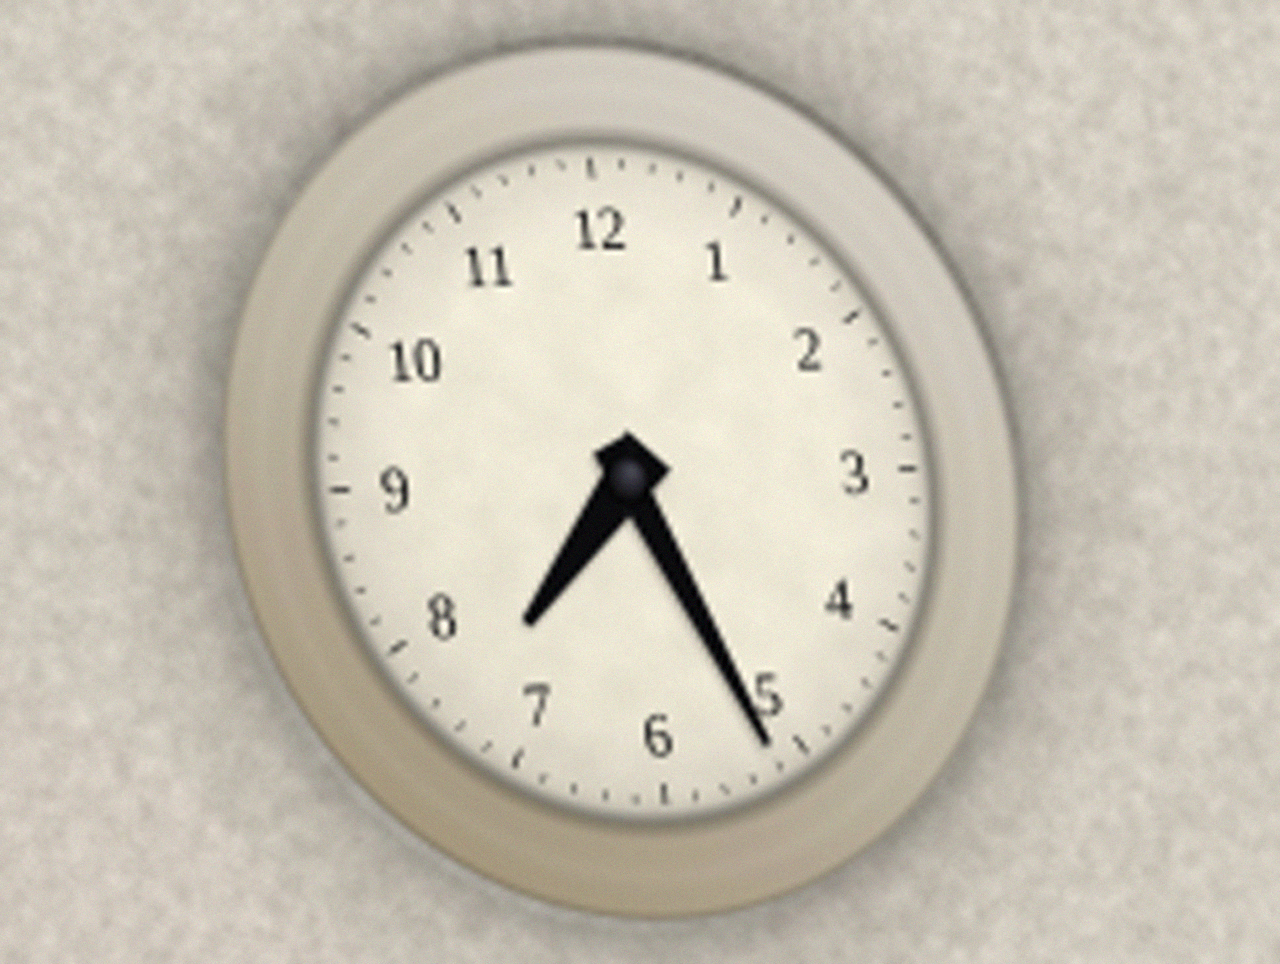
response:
h=7 m=26
